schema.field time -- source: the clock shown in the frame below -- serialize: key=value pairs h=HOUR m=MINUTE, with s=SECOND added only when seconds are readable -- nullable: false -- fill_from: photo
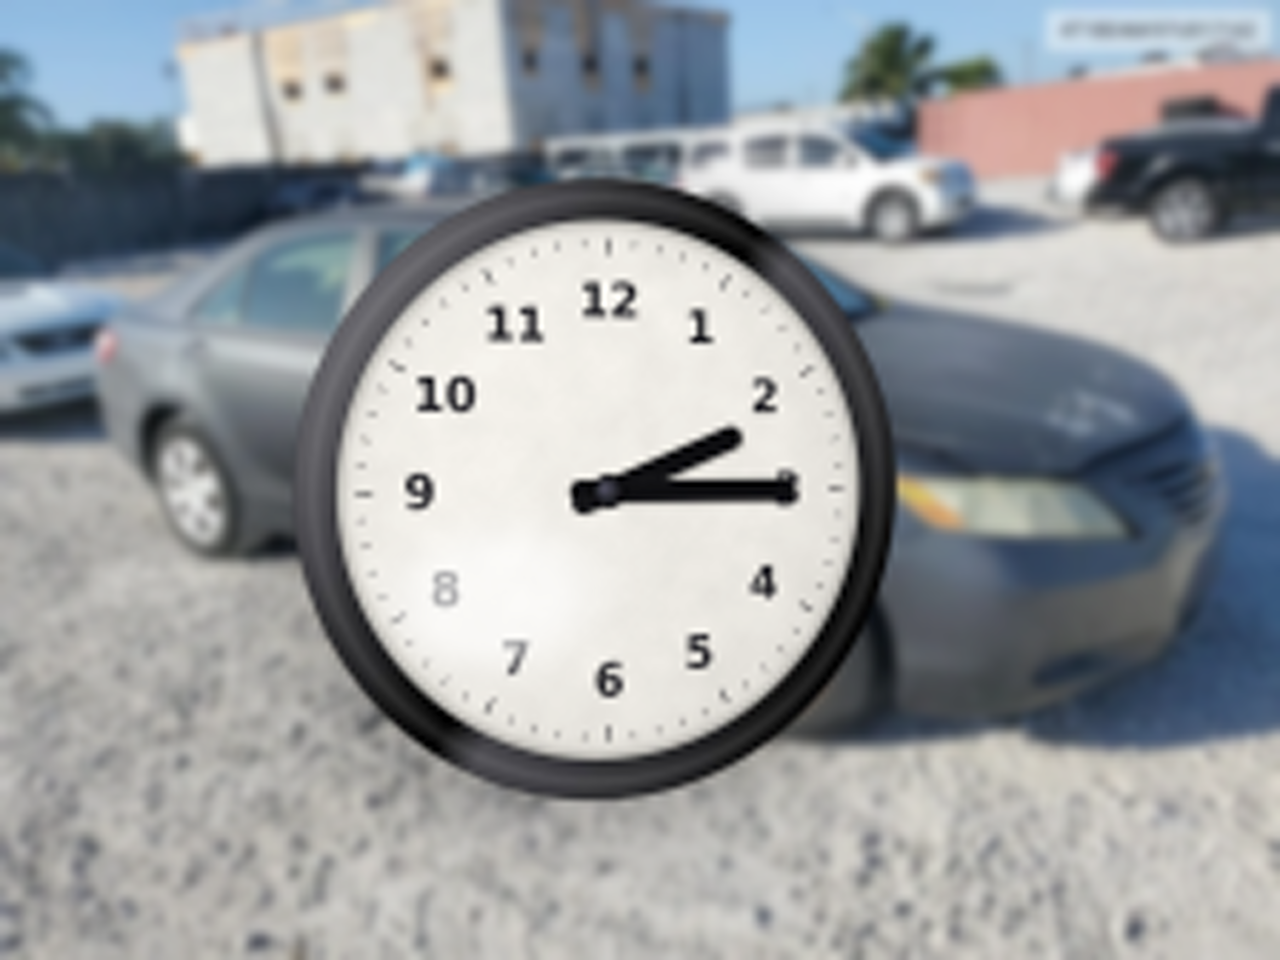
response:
h=2 m=15
